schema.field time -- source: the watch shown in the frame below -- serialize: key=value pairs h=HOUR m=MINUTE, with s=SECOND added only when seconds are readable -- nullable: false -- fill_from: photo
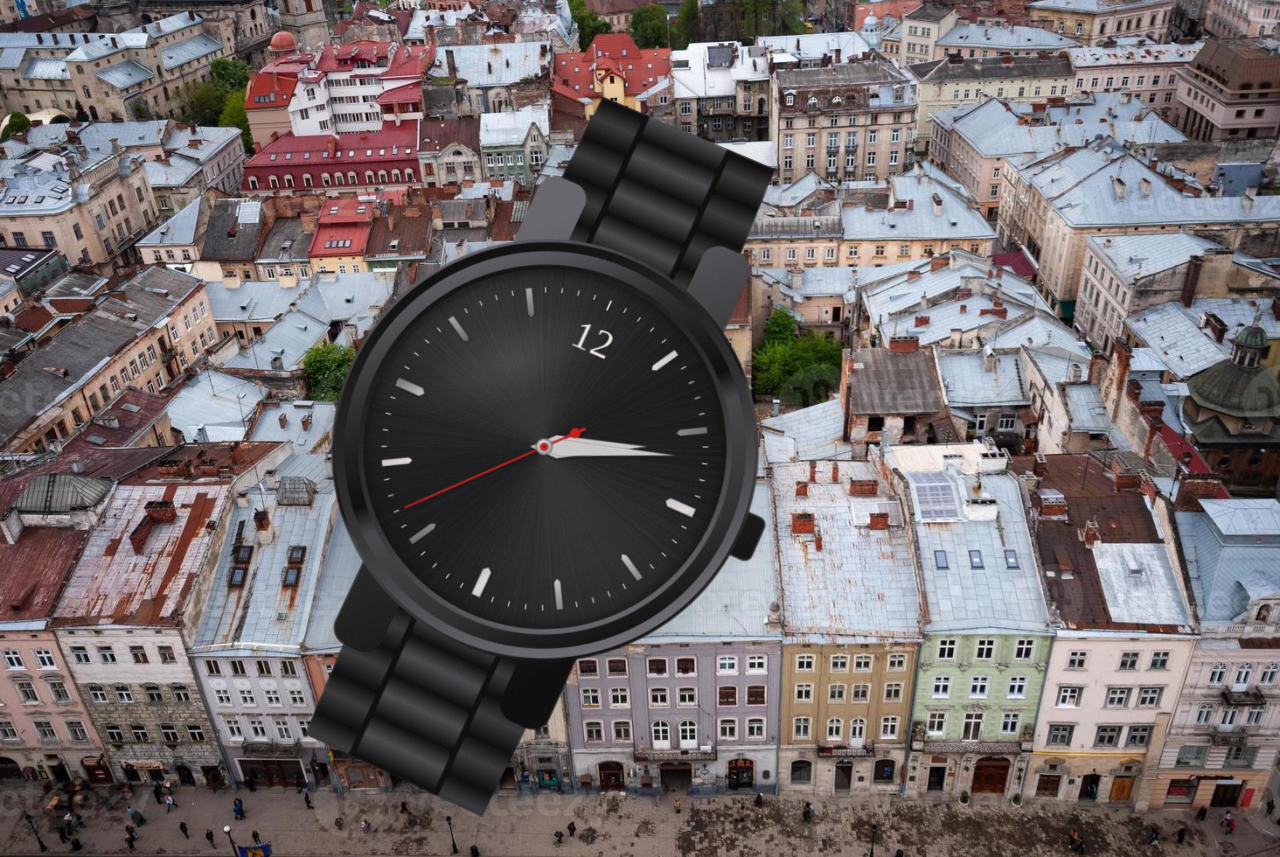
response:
h=2 m=11 s=37
